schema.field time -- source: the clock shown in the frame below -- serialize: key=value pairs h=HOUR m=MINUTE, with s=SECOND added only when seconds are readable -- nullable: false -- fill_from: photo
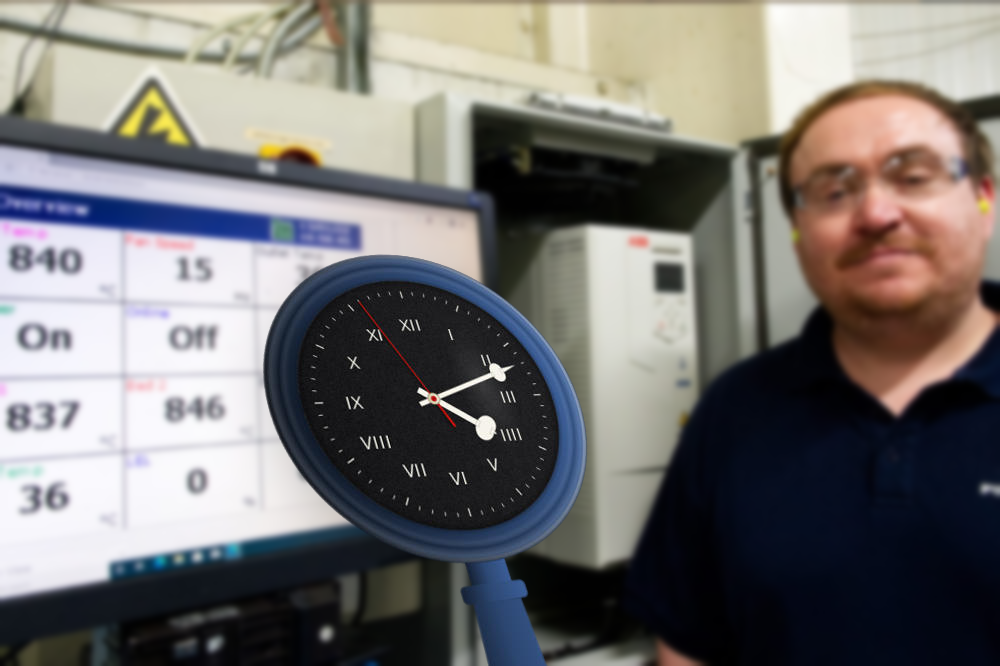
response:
h=4 m=11 s=56
